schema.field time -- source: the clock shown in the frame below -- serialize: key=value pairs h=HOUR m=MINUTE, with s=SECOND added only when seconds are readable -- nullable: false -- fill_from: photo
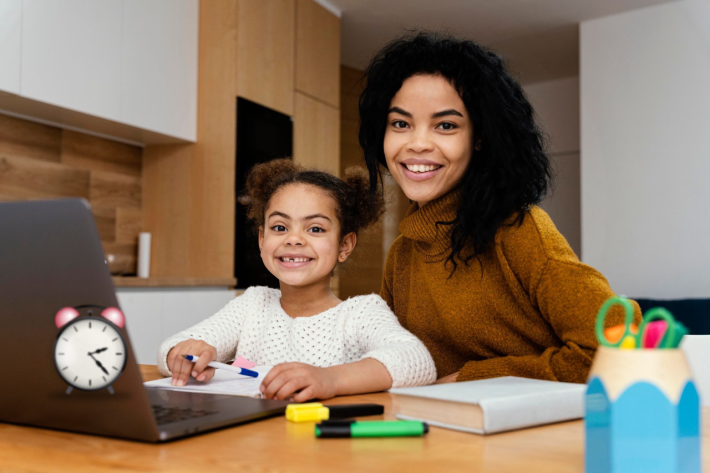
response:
h=2 m=23
